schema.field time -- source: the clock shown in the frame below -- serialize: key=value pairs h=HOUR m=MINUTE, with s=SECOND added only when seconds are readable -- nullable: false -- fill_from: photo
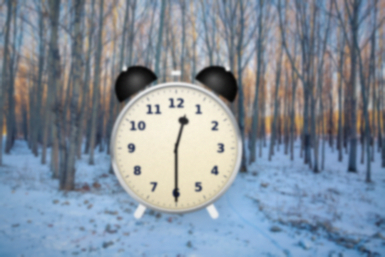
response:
h=12 m=30
